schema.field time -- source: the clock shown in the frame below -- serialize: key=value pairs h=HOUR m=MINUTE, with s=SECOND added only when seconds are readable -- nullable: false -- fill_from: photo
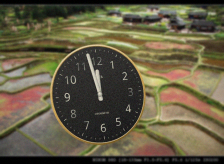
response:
h=11 m=58
